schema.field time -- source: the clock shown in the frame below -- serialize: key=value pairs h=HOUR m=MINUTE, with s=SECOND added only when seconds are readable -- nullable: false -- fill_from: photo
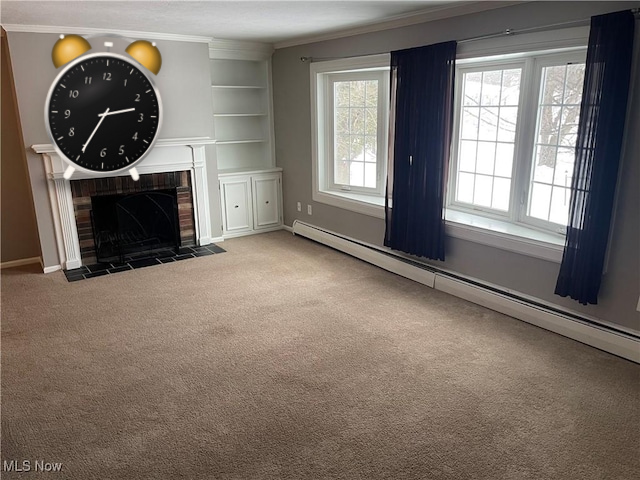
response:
h=2 m=35
